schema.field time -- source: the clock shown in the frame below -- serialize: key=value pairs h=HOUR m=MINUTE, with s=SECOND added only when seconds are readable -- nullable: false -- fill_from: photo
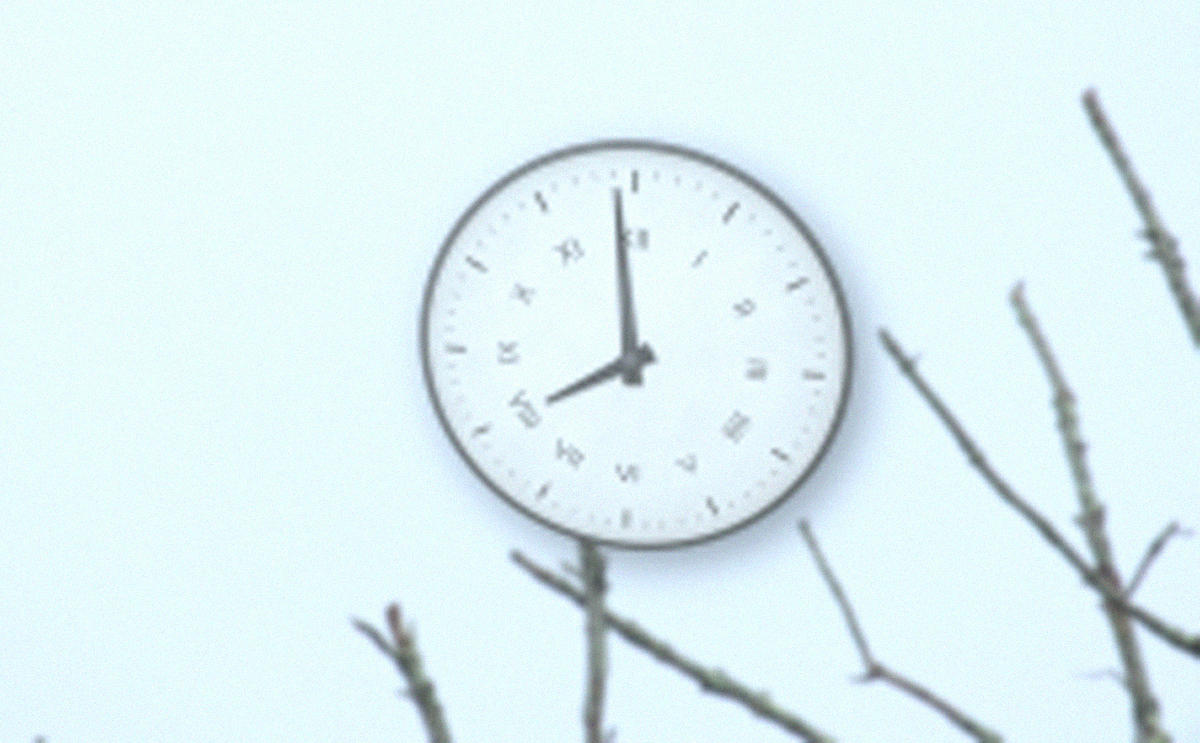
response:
h=7 m=59
